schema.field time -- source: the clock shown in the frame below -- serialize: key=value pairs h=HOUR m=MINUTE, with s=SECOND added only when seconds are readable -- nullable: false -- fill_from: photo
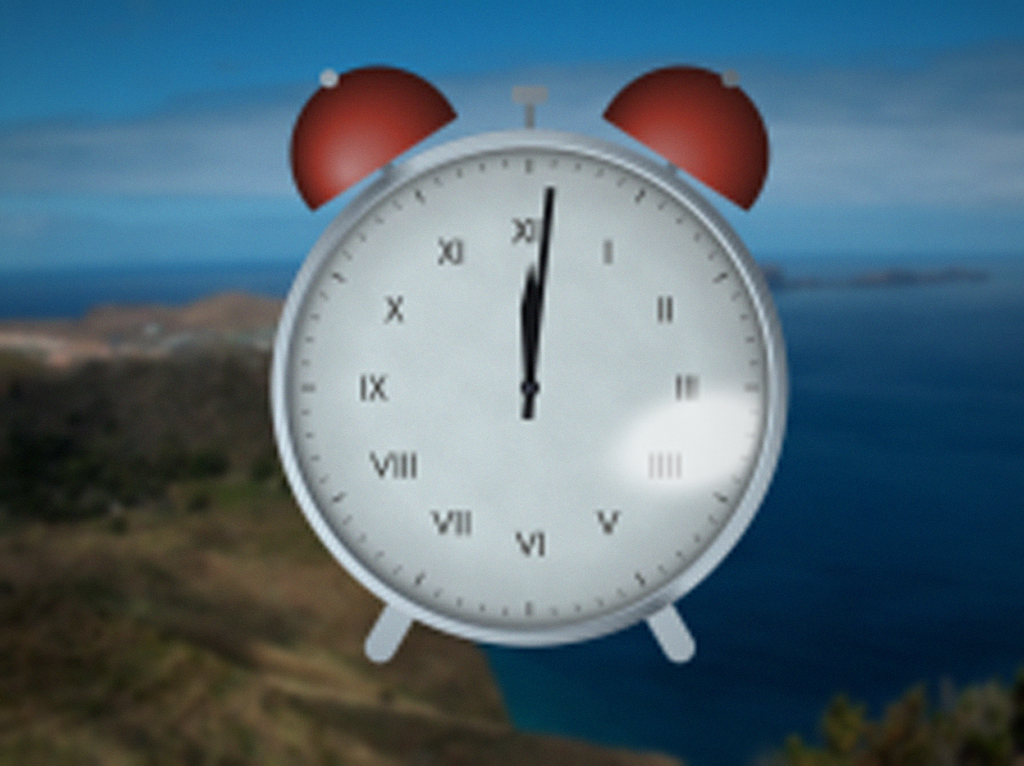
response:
h=12 m=1
